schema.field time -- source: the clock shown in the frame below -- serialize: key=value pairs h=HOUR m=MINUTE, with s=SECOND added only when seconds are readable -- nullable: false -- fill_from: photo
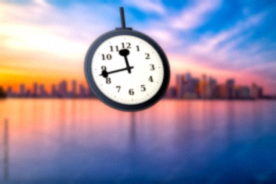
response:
h=11 m=43
